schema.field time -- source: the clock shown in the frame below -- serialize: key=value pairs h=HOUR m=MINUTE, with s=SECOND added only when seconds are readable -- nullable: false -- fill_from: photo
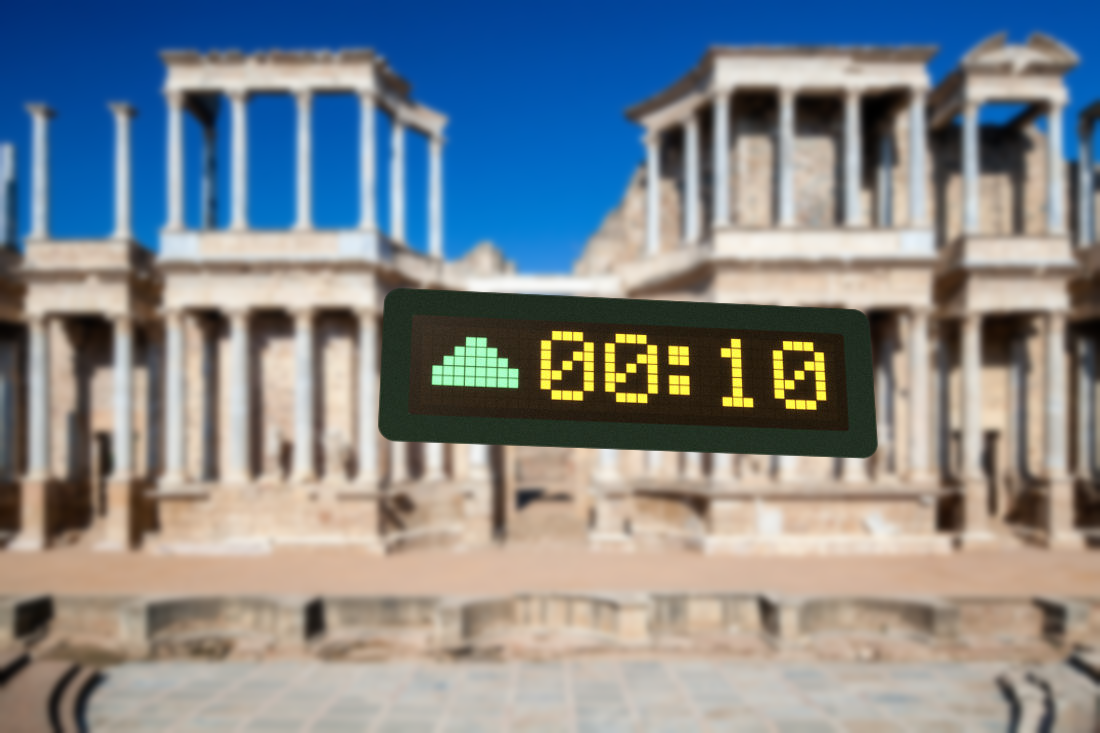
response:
h=0 m=10
